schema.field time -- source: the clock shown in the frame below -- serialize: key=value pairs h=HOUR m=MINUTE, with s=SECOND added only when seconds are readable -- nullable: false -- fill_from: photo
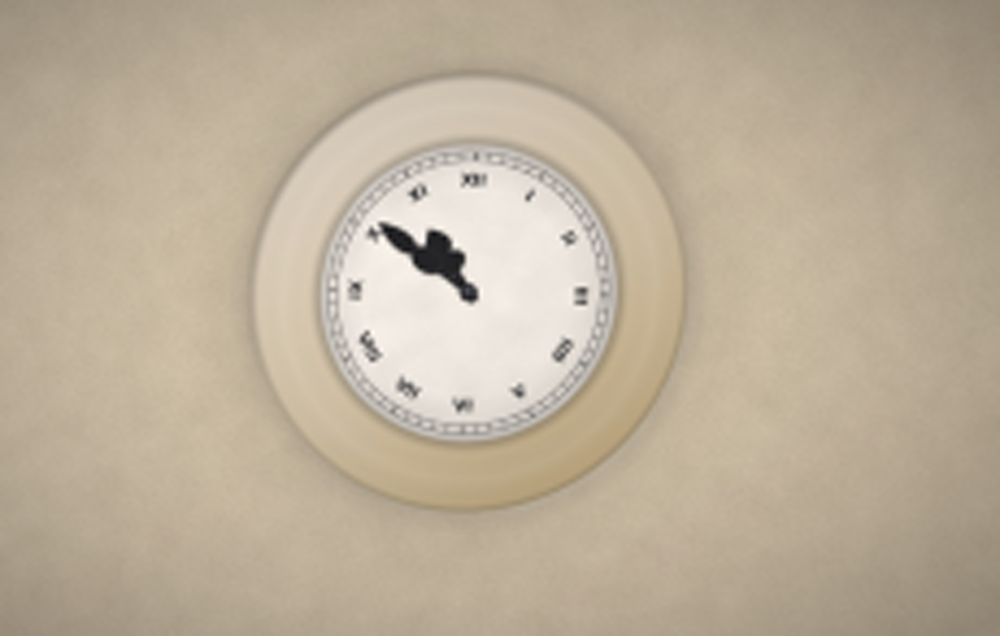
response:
h=10 m=51
